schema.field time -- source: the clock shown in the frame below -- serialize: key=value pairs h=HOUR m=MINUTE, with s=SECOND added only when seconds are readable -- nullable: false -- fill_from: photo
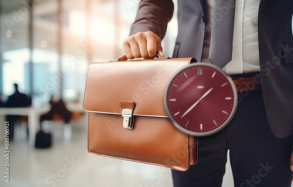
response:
h=1 m=38
